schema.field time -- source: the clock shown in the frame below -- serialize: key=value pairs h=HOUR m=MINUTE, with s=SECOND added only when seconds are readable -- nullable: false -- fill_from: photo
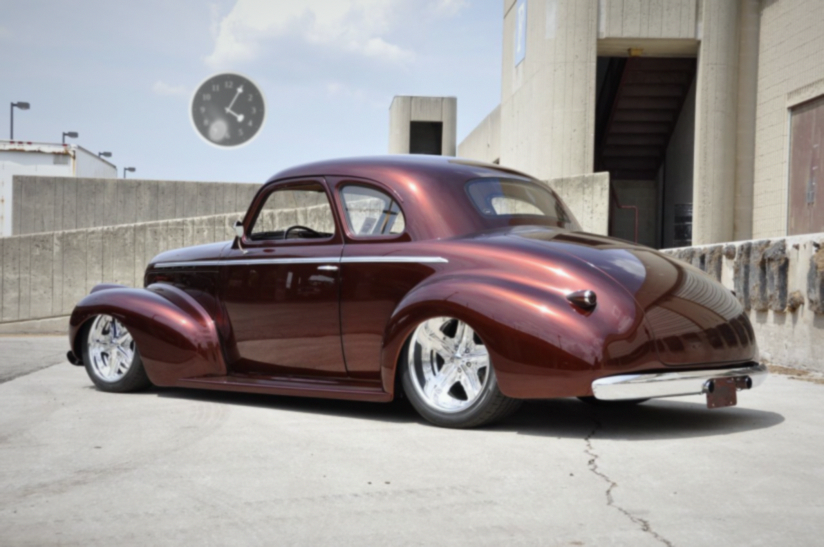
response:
h=4 m=5
